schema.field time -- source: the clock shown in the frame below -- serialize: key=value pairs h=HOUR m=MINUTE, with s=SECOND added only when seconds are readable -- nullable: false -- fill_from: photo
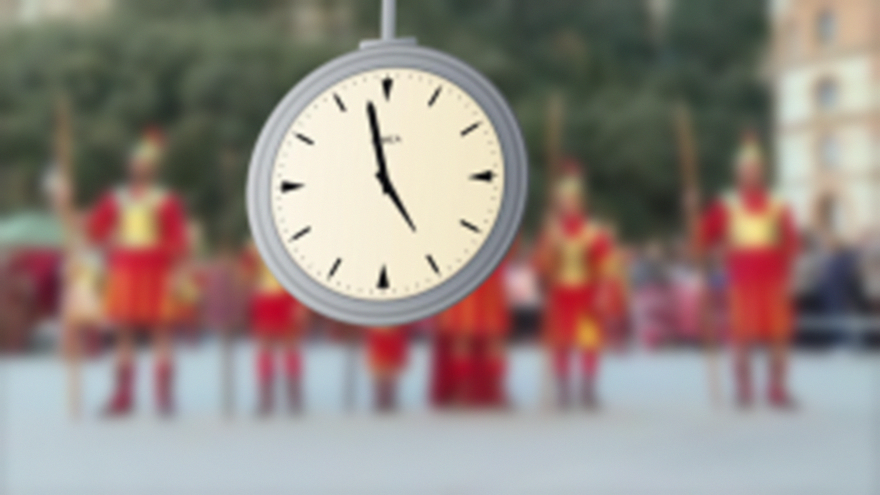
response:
h=4 m=58
